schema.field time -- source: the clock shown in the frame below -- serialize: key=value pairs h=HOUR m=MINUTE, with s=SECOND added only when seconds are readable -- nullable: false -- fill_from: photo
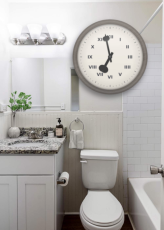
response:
h=6 m=58
